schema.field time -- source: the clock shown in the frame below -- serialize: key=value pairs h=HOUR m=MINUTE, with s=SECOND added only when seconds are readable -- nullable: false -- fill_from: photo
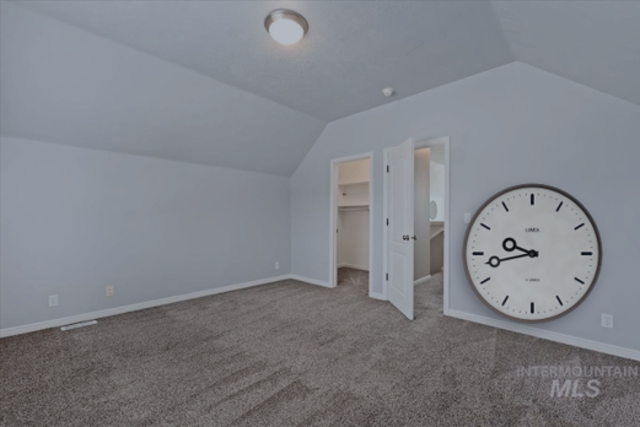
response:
h=9 m=43
